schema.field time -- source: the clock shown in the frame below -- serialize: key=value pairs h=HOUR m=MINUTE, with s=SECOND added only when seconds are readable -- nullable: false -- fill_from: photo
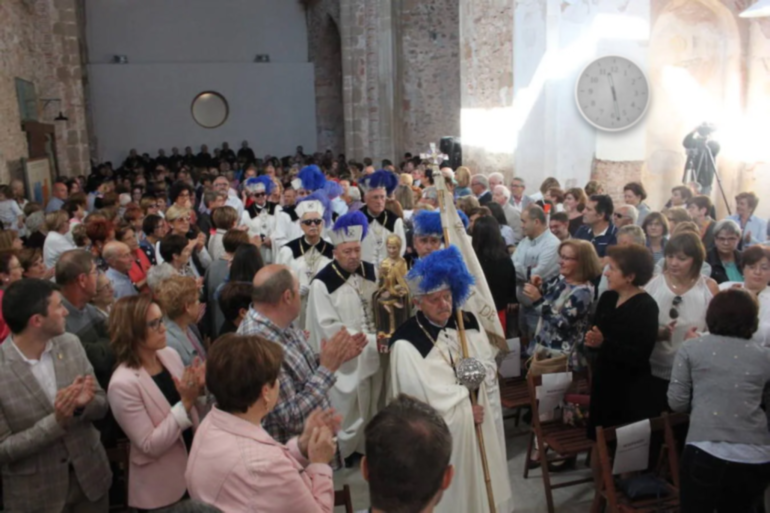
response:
h=11 m=28
